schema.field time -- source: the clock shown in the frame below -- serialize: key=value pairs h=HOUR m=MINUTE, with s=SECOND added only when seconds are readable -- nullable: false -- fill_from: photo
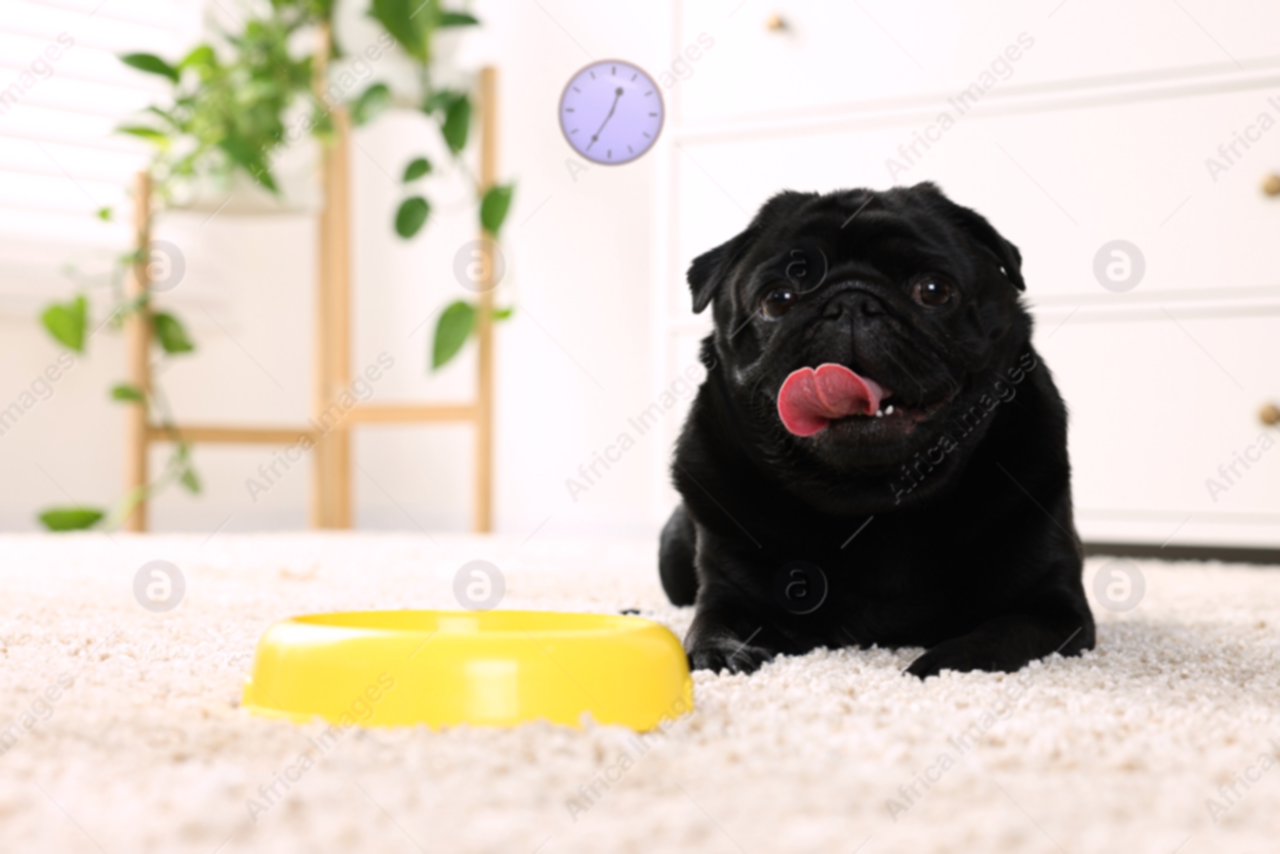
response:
h=12 m=35
